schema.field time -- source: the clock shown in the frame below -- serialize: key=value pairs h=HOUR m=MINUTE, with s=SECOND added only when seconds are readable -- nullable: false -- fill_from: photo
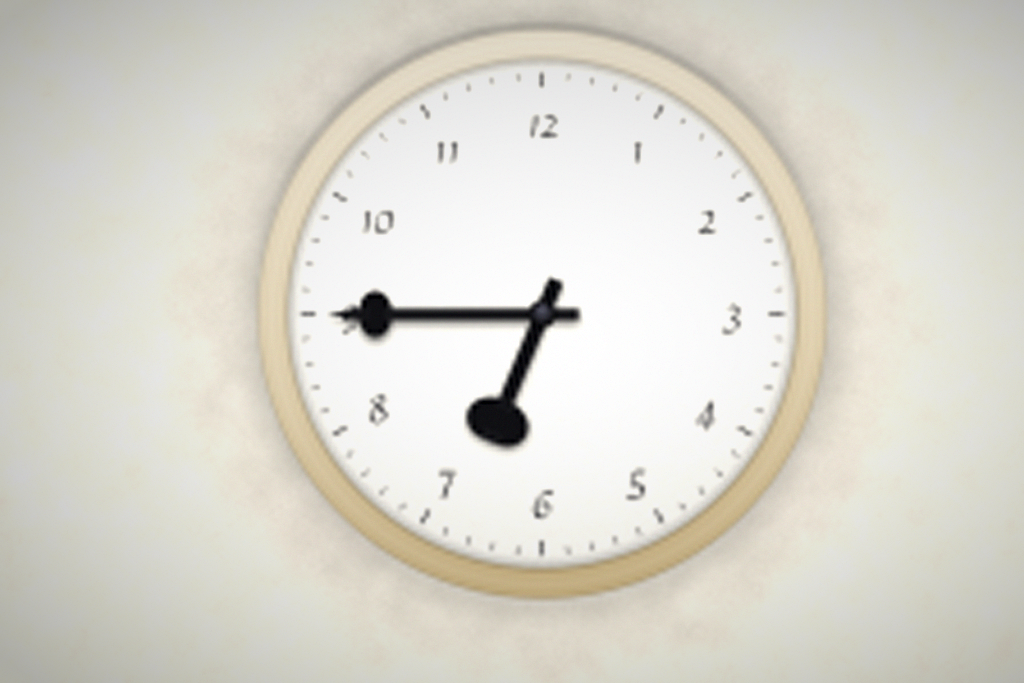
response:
h=6 m=45
